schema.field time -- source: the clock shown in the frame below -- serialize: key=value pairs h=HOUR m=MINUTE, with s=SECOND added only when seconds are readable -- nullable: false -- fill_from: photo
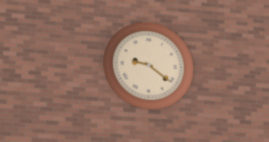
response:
h=9 m=21
